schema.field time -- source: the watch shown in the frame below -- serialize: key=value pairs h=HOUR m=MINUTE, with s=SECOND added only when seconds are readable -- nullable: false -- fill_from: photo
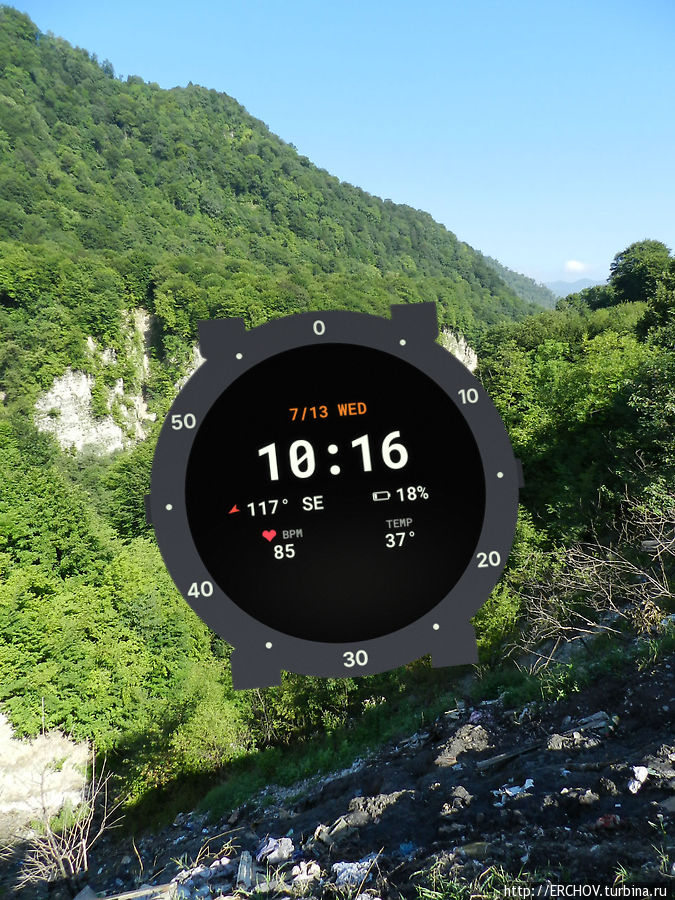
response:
h=10 m=16
